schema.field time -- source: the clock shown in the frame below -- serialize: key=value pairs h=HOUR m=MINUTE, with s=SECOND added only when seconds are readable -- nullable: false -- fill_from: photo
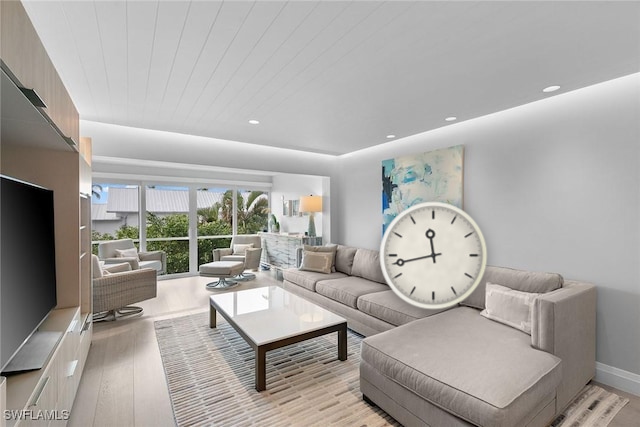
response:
h=11 m=43
